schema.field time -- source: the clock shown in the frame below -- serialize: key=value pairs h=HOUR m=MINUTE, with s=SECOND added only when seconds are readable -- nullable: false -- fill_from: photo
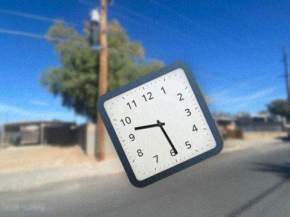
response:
h=9 m=29
